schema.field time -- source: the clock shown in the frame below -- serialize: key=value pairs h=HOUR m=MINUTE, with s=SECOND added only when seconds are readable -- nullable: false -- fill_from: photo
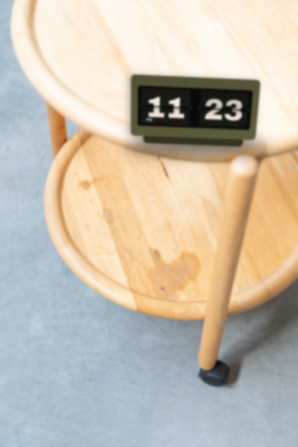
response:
h=11 m=23
